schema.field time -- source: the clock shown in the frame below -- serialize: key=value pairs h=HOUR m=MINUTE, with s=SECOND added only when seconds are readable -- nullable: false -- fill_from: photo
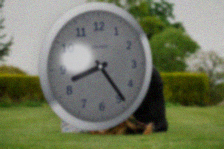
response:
h=8 m=24
